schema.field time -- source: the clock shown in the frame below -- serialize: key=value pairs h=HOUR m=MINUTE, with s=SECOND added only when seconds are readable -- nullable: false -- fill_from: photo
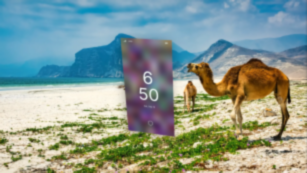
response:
h=6 m=50
